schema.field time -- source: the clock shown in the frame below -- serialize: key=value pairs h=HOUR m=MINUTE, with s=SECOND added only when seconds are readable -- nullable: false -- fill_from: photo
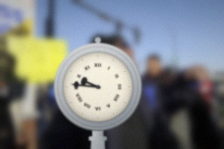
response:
h=9 m=46
